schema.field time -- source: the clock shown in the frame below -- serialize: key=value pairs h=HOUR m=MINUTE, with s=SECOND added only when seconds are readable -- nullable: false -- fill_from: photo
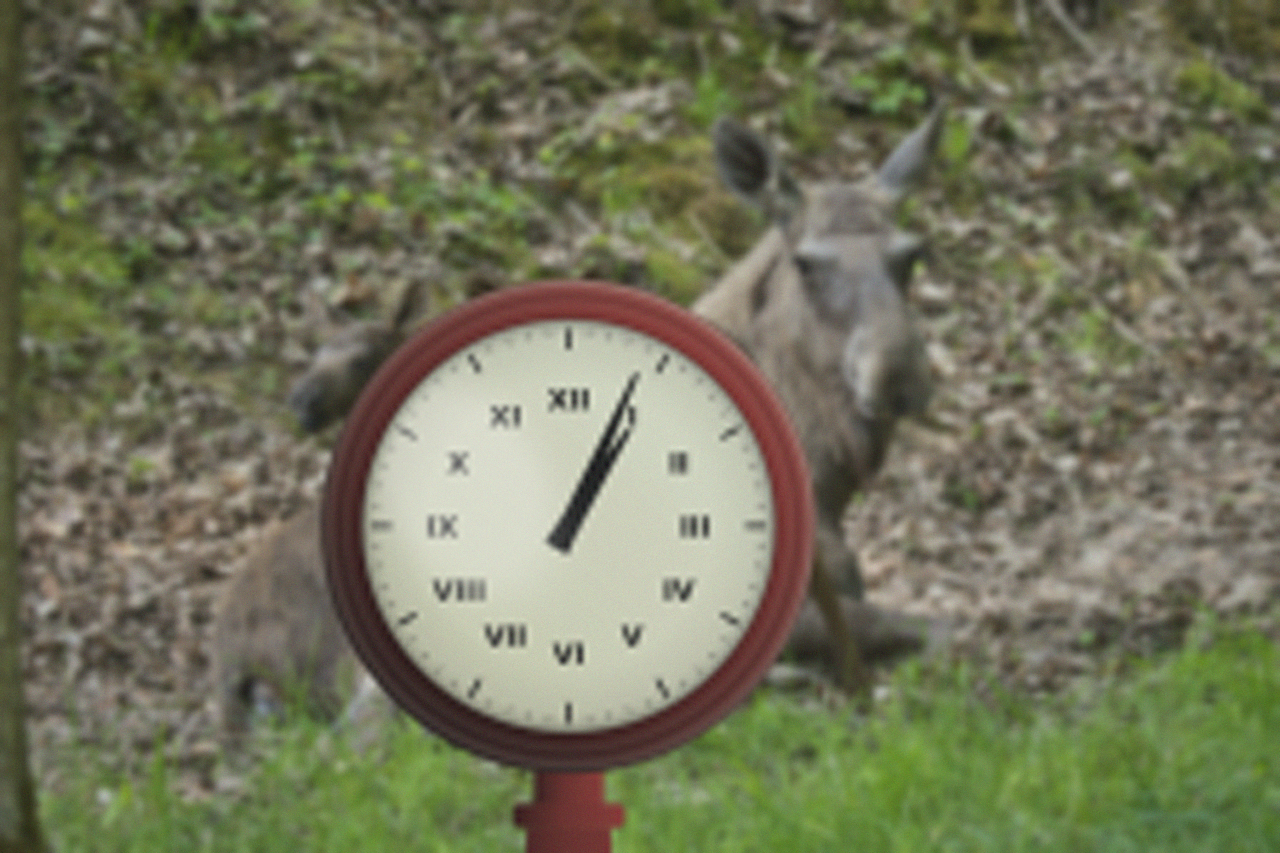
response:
h=1 m=4
